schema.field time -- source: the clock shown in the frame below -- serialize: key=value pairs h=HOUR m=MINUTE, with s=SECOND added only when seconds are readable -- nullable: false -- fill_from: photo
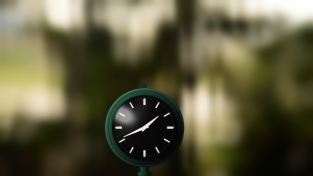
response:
h=1 m=41
